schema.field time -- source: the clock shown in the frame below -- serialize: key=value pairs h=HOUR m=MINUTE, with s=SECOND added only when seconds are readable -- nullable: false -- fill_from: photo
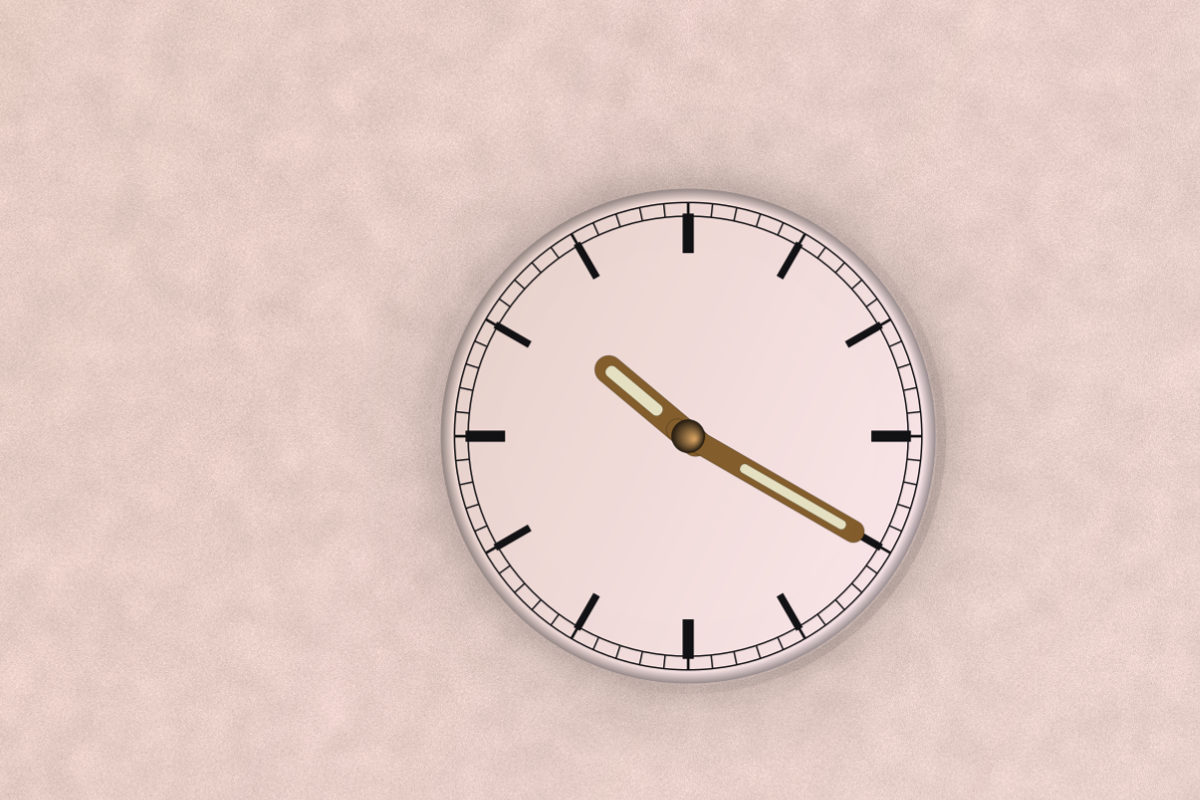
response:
h=10 m=20
